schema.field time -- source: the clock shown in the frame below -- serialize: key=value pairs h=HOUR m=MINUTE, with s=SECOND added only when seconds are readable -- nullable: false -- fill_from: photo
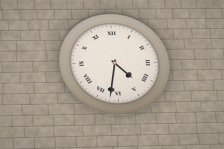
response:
h=4 m=32
